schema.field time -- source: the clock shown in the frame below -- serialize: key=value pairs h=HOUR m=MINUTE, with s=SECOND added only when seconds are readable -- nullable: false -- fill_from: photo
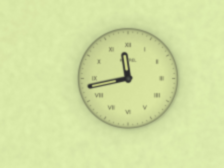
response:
h=11 m=43
